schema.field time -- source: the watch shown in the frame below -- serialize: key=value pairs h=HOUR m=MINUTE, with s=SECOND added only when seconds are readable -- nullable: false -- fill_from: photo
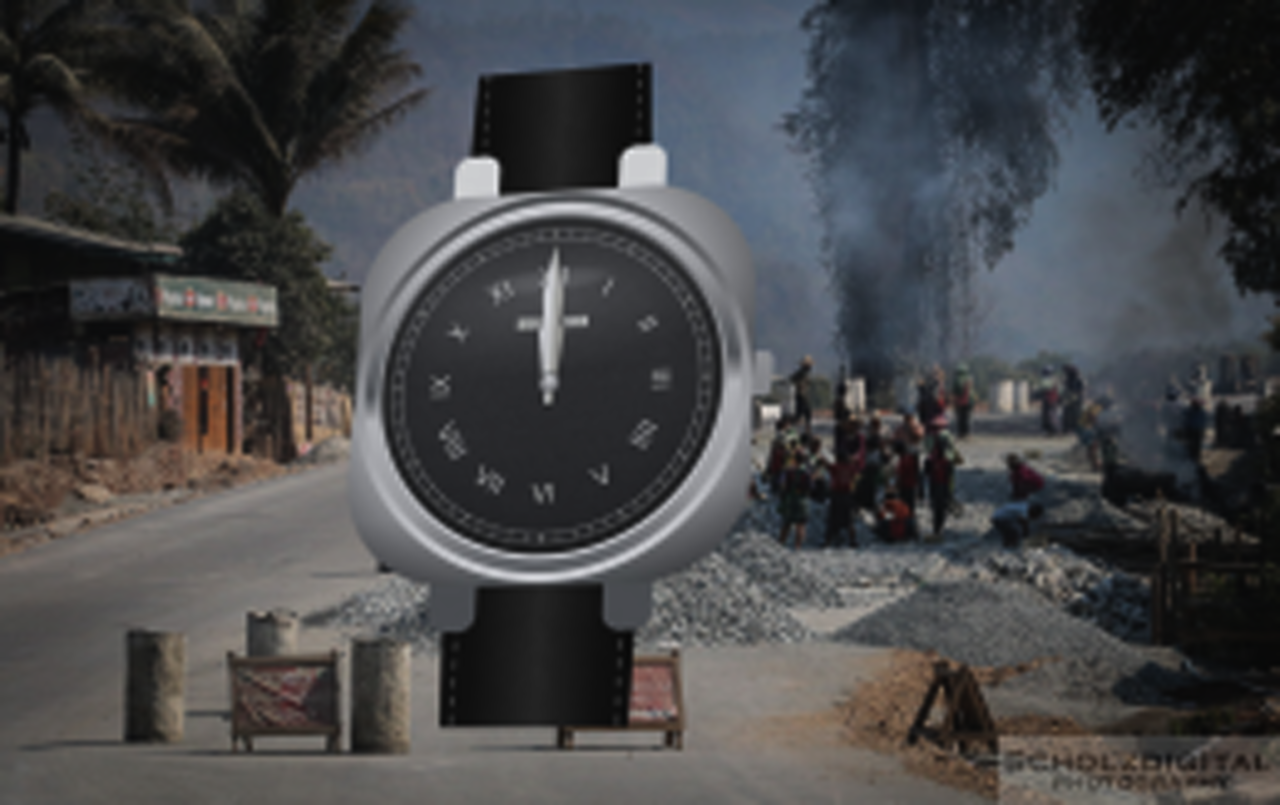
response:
h=12 m=0
